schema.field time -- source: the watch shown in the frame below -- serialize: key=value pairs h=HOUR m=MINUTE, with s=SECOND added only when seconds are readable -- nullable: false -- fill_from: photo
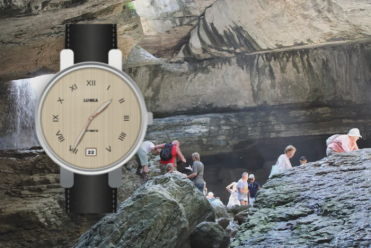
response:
h=1 m=35
